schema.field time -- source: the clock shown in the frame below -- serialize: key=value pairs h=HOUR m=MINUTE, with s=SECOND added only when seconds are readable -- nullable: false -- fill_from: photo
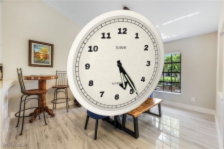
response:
h=5 m=24
